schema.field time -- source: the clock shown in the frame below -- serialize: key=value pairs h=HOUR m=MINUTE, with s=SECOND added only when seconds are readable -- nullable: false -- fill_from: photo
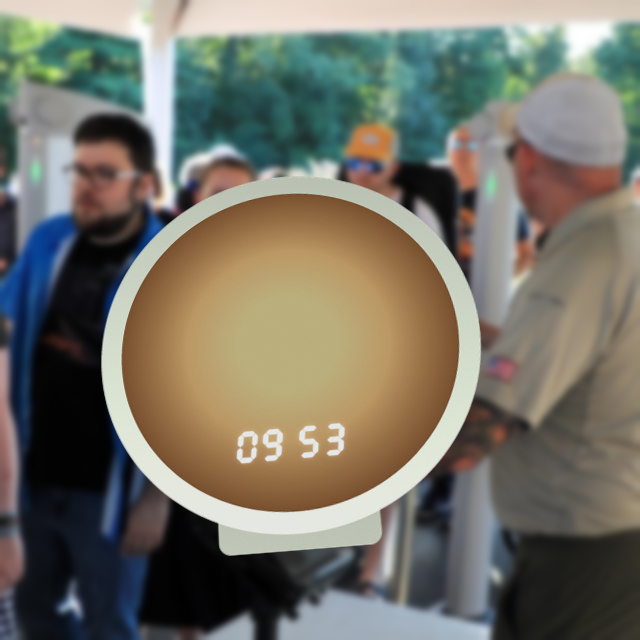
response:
h=9 m=53
